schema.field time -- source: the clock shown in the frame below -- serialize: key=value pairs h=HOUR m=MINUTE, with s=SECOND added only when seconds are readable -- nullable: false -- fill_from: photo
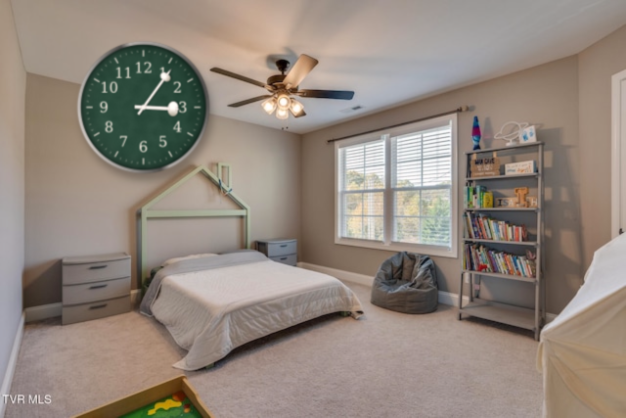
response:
h=3 m=6
